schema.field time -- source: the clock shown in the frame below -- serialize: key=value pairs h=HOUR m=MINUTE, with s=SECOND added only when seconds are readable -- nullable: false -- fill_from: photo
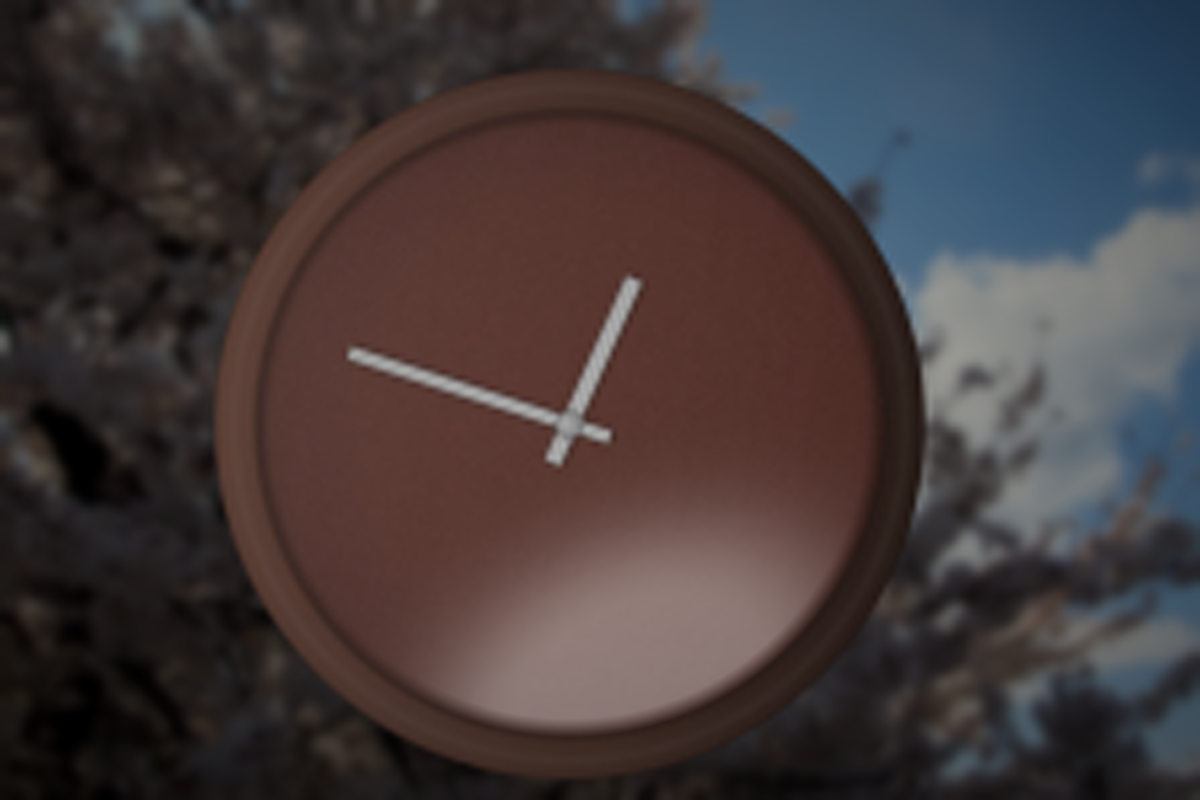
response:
h=12 m=48
